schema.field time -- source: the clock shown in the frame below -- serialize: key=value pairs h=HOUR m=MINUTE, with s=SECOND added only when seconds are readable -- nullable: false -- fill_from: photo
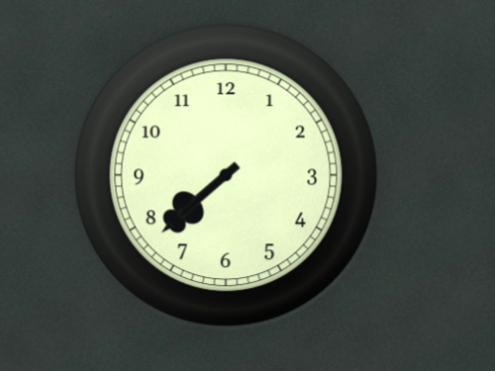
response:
h=7 m=38
